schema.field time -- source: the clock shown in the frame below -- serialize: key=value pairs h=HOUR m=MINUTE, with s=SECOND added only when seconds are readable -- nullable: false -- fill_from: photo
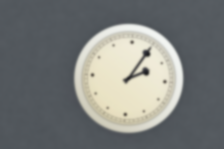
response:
h=2 m=5
